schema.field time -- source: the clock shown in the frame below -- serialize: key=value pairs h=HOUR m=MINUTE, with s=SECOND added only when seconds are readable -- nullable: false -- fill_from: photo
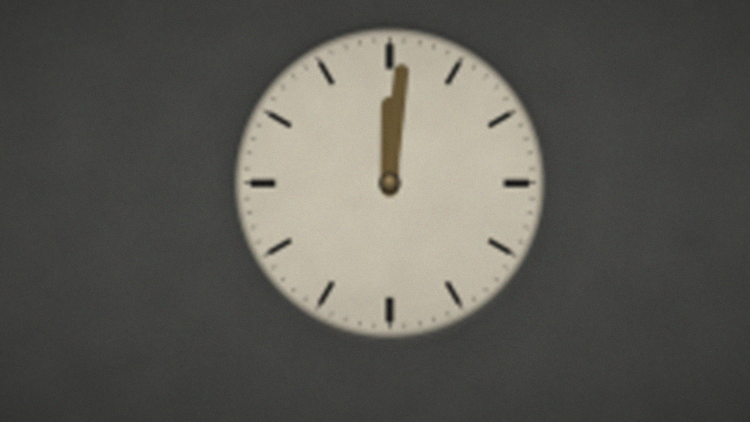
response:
h=12 m=1
